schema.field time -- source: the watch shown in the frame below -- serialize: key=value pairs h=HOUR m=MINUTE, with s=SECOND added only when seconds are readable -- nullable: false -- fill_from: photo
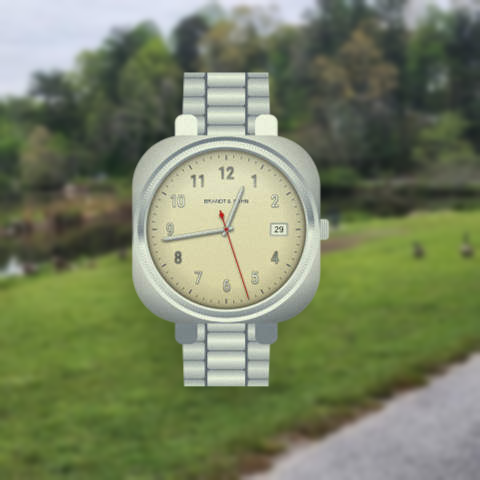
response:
h=12 m=43 s=27
